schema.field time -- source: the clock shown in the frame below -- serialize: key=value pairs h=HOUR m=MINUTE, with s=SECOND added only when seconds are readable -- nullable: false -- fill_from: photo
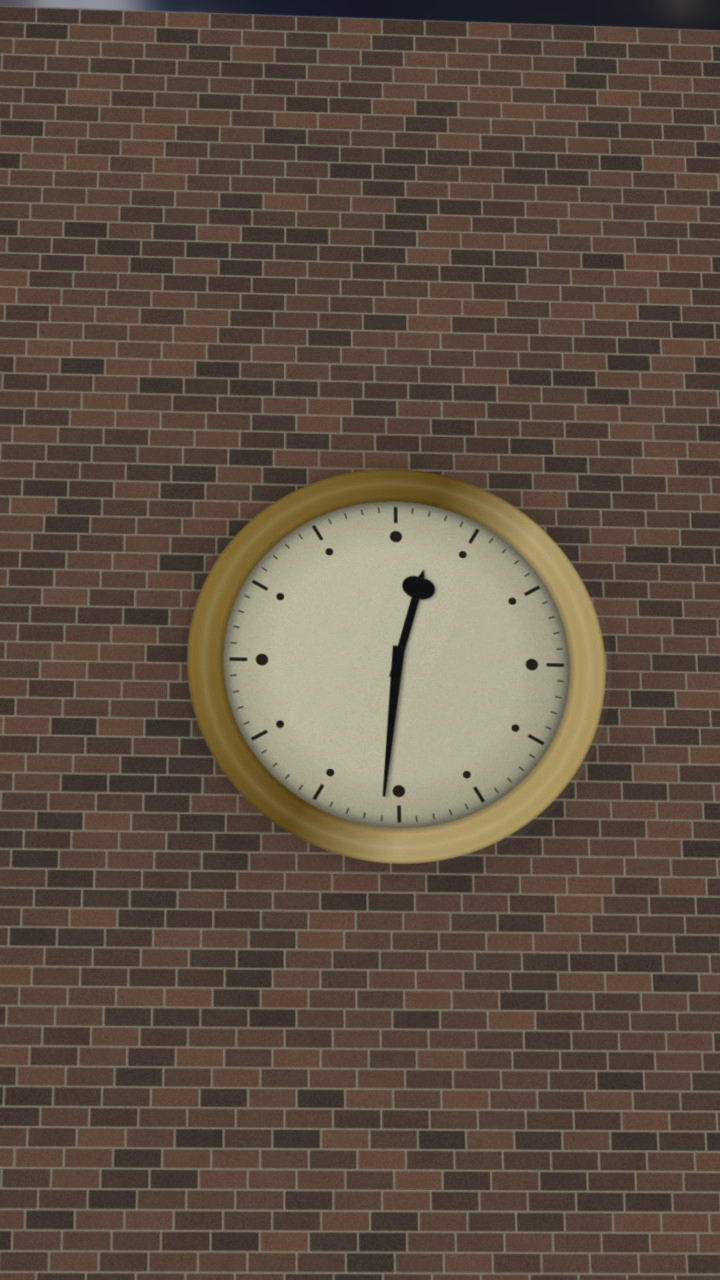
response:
h=12 m=31
